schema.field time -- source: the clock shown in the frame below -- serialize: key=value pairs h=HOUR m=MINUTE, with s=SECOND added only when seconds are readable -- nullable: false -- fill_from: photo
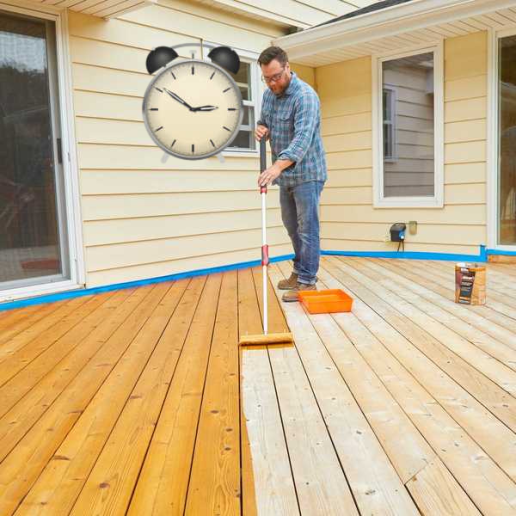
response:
h=2 m=51
